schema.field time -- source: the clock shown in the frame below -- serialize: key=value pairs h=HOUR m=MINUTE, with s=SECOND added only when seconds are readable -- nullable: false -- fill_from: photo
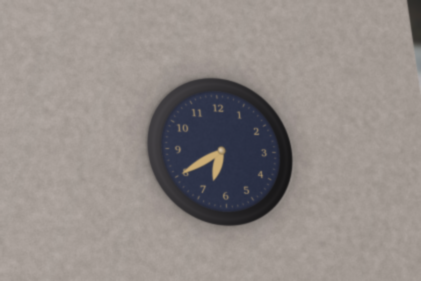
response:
h=6 m=40
